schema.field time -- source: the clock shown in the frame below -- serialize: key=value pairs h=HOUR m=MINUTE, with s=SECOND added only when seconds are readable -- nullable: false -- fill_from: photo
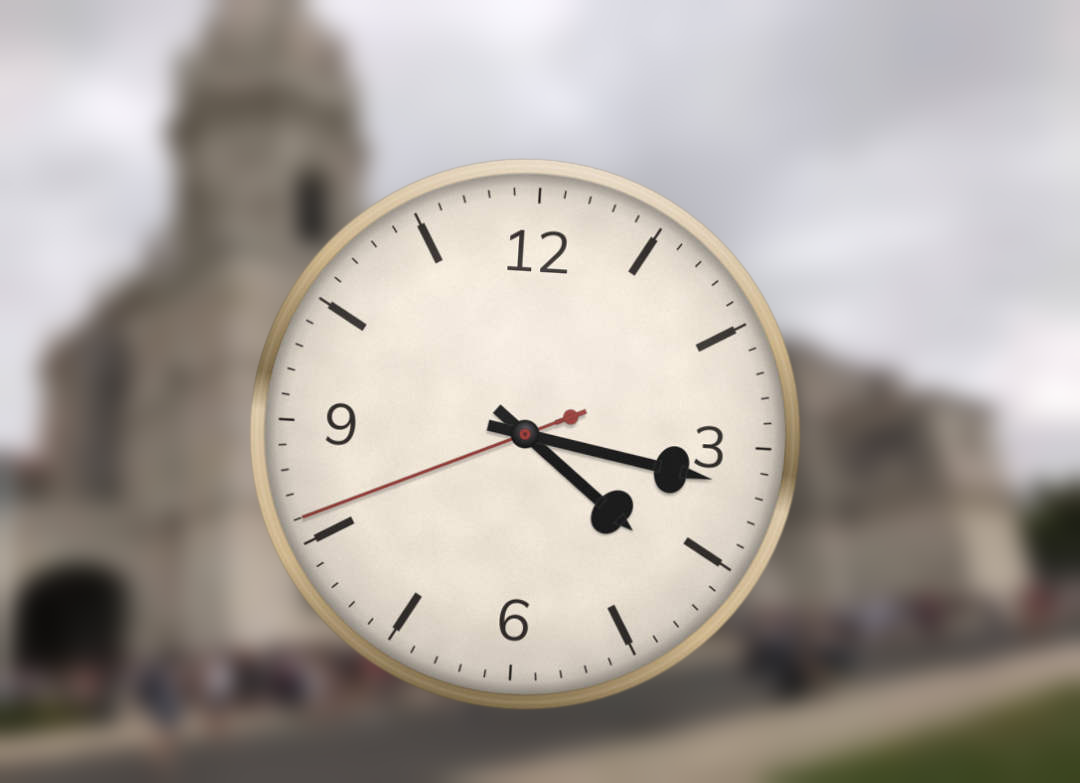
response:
h=4 m=16 s=41
